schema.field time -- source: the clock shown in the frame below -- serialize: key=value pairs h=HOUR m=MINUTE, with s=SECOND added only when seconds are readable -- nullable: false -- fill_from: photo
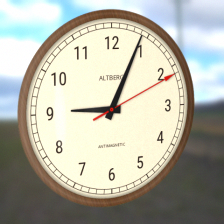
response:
h=9 m=4 s=11
